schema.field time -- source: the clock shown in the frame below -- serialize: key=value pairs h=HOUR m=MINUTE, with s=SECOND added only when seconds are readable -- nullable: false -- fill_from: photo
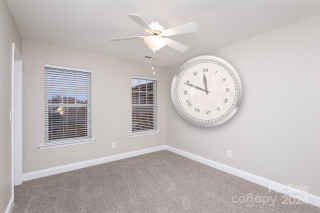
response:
h=11 m=49
